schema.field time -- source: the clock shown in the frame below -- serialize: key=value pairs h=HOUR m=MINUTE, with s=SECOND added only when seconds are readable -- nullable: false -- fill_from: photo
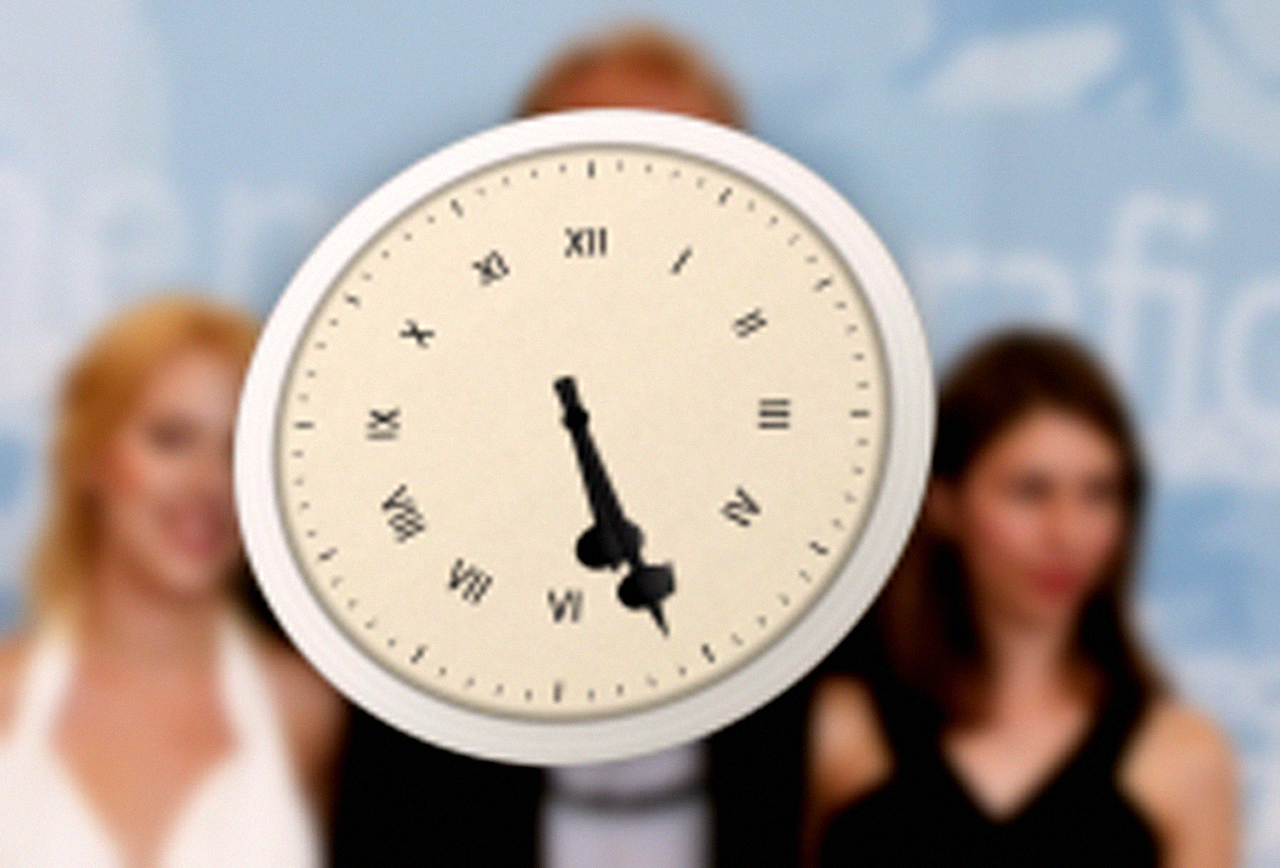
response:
h=5 m=26
